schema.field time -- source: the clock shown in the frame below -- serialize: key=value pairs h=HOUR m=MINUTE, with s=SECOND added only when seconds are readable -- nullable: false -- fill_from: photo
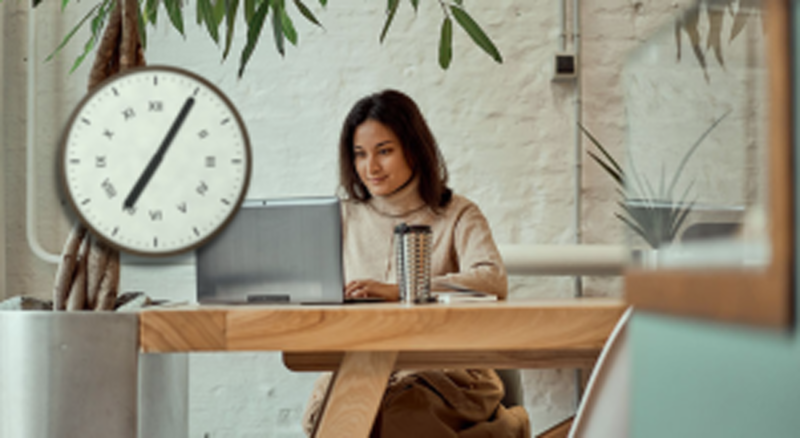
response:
h=7 m=5
